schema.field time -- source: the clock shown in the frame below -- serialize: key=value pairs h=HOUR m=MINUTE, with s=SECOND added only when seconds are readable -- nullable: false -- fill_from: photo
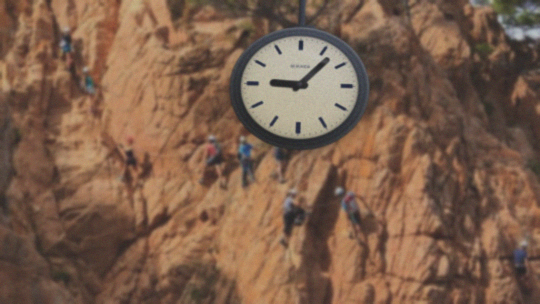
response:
h=9 m=7
